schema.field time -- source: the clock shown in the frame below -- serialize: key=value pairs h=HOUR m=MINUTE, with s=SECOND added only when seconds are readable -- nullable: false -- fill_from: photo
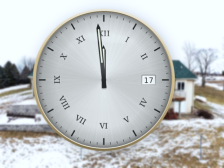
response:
h=11 m=59
